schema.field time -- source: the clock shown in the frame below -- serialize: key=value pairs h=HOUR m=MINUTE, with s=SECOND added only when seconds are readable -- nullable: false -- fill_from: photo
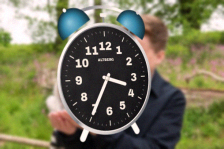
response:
h=3 m=35
